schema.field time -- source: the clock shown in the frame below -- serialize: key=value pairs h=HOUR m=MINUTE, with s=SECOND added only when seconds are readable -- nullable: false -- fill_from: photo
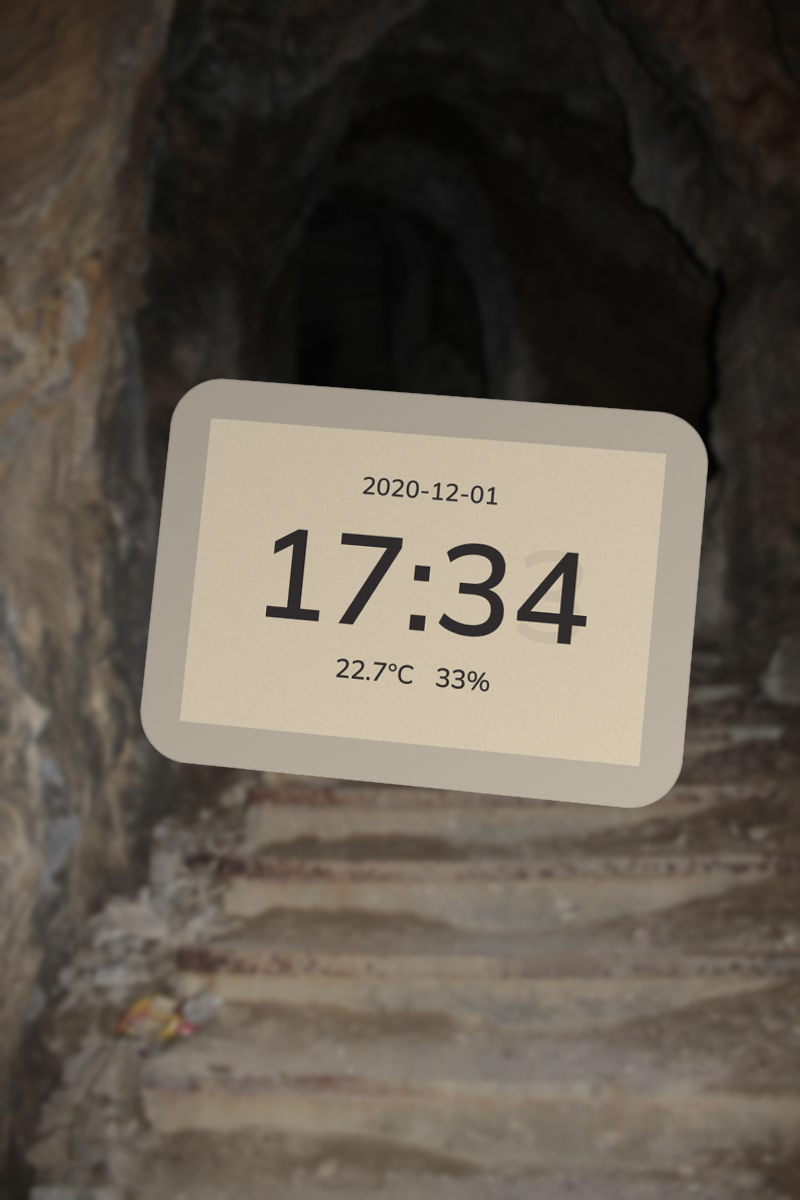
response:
h=17 m=34
